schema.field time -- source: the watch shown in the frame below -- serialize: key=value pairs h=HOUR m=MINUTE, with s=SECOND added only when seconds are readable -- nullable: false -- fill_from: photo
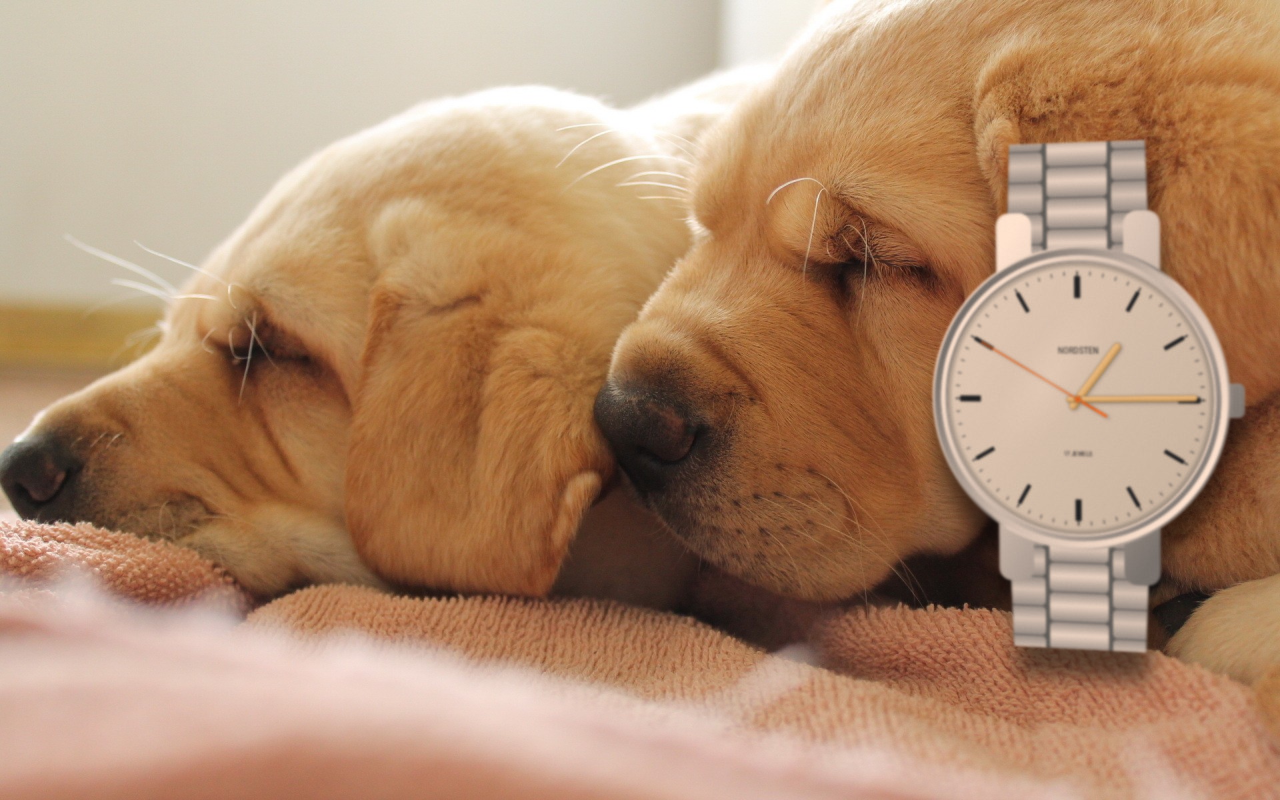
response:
h=1 m=14 s=50
